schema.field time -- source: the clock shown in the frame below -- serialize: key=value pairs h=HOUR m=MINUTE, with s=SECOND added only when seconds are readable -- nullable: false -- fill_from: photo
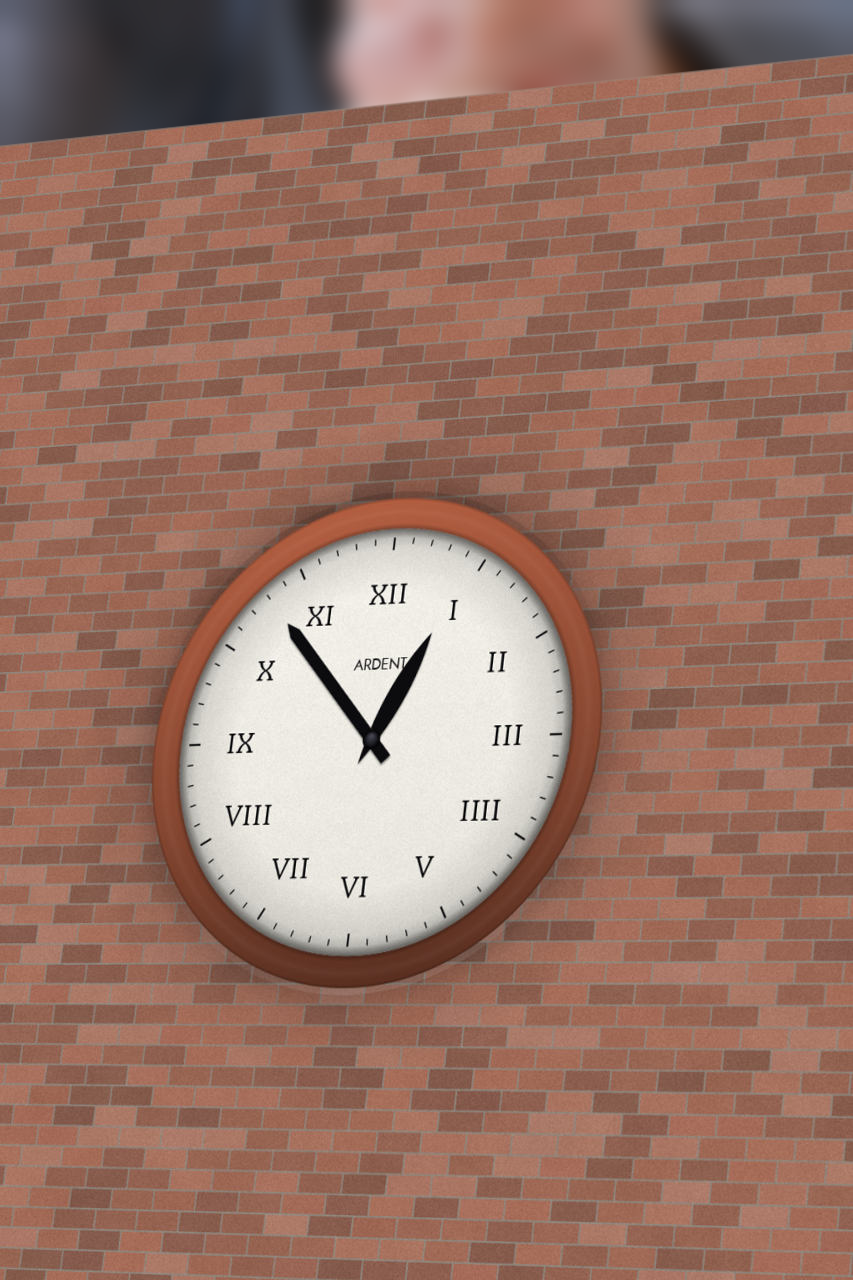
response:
h=12 m=53
